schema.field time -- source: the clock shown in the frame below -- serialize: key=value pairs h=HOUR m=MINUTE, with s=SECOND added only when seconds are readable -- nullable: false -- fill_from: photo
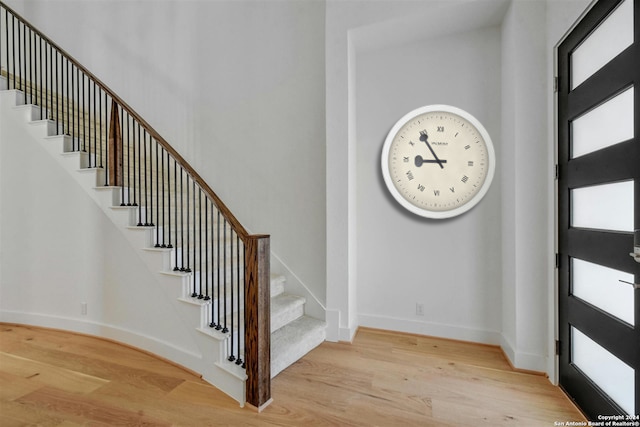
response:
h=8 m=54
